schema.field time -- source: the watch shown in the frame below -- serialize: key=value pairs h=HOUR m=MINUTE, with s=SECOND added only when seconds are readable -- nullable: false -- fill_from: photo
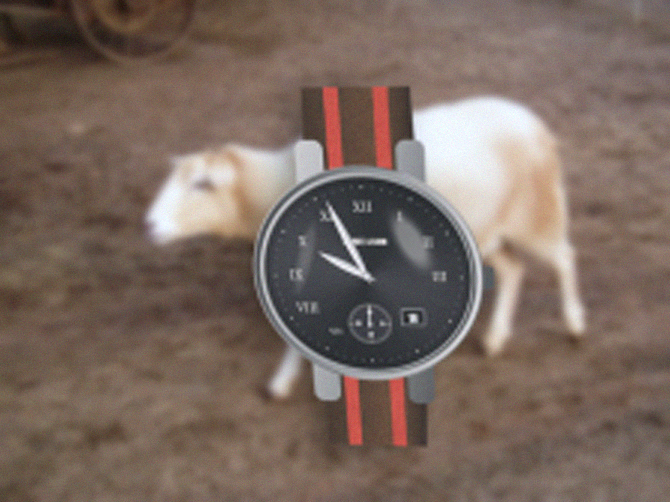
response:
h=9 m=56
